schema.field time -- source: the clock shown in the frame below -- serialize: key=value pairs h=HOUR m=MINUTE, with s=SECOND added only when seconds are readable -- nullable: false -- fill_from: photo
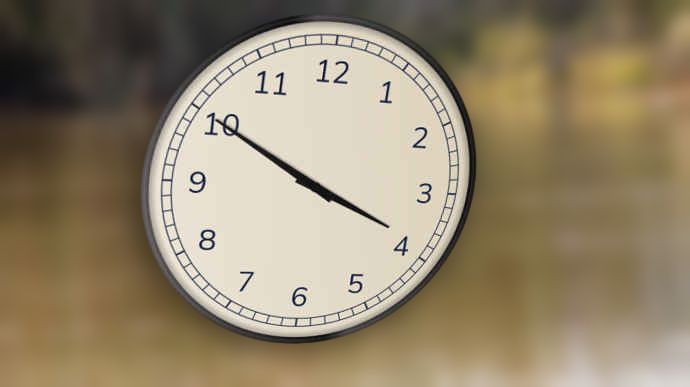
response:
h=3 m=50
